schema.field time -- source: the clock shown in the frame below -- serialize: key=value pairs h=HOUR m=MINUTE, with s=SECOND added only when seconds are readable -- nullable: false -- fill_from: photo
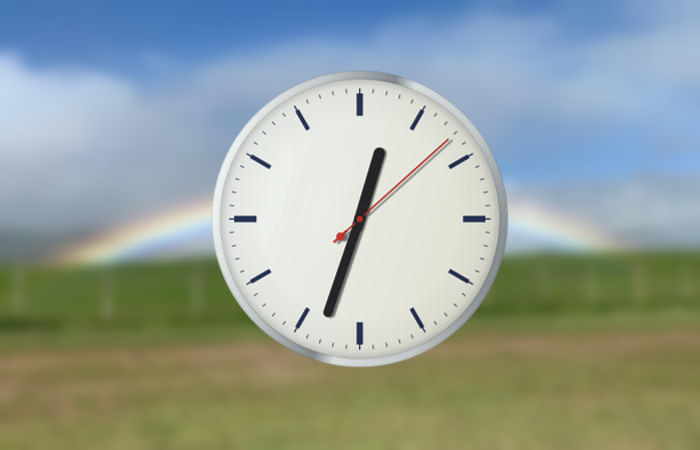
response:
h=12 m=33 s=8
